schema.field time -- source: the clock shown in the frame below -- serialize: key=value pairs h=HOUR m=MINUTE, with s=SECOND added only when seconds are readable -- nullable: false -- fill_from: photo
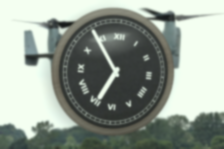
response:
h=6 m=54
